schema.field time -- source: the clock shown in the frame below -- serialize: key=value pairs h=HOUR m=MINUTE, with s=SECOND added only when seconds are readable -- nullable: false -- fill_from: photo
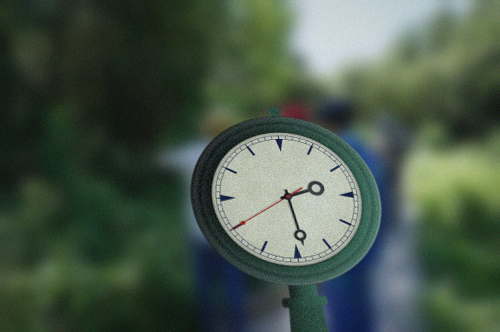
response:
h=2 m=28 s=40
